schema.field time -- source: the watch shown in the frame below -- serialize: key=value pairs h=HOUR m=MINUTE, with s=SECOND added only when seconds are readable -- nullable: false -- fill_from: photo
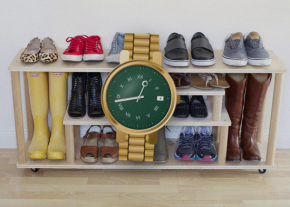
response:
h=12 m=43
